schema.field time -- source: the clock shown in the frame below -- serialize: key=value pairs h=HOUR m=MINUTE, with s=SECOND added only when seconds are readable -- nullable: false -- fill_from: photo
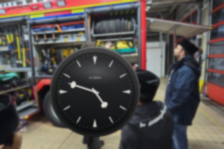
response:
h=4 m=48
